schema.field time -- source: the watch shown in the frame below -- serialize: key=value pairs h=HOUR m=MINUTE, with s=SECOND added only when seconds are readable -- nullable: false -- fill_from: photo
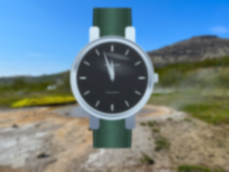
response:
h=11 m=57
